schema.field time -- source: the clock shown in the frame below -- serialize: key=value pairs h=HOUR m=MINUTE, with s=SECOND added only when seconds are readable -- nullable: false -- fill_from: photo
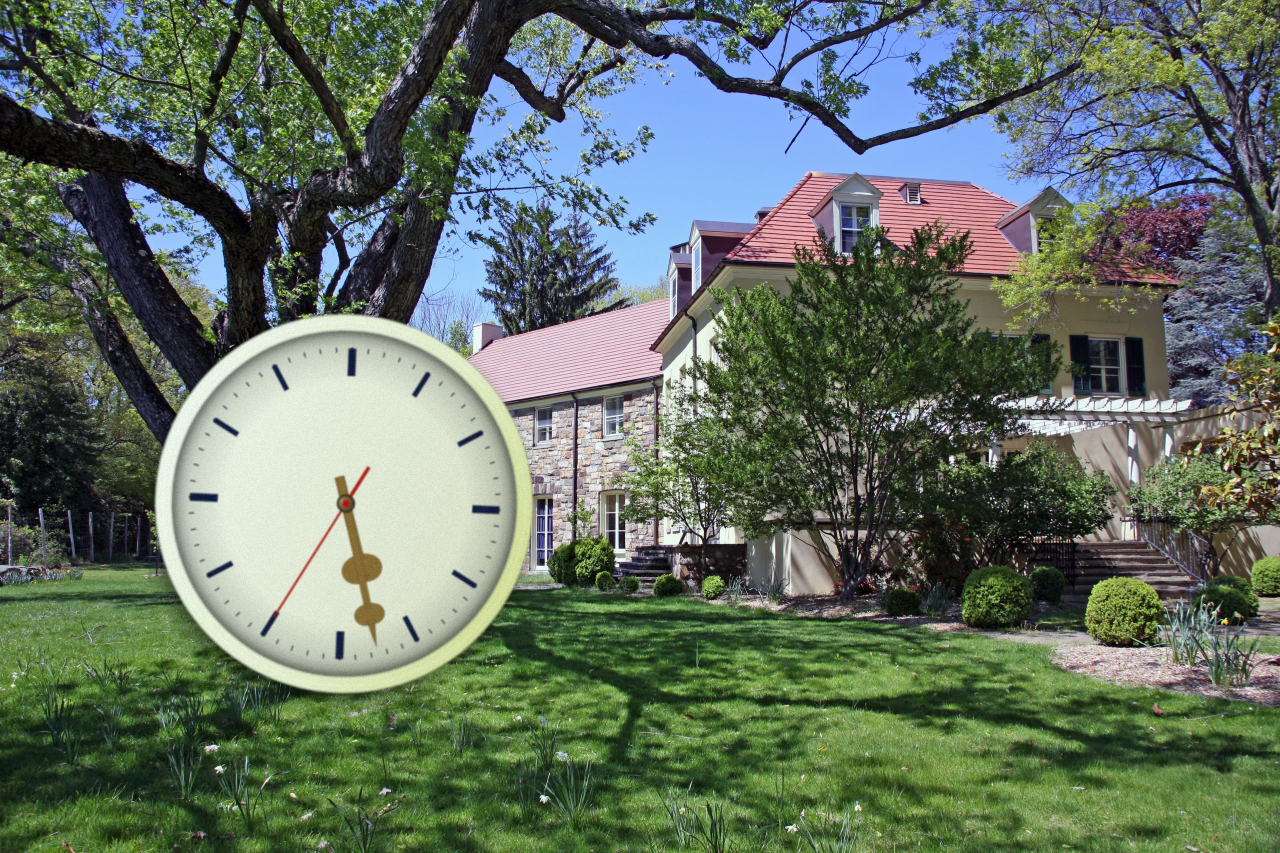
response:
h=5 m=27 s=35
